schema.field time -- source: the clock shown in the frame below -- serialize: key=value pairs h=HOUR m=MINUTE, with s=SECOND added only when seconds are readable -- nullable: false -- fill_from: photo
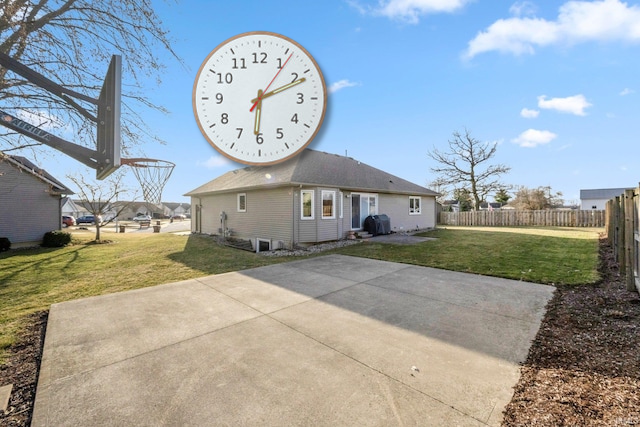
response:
h=6 m=11 s=6
